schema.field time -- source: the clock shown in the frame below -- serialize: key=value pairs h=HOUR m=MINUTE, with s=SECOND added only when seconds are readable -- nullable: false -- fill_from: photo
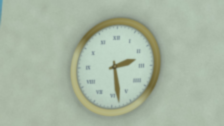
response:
h=2 m=28
